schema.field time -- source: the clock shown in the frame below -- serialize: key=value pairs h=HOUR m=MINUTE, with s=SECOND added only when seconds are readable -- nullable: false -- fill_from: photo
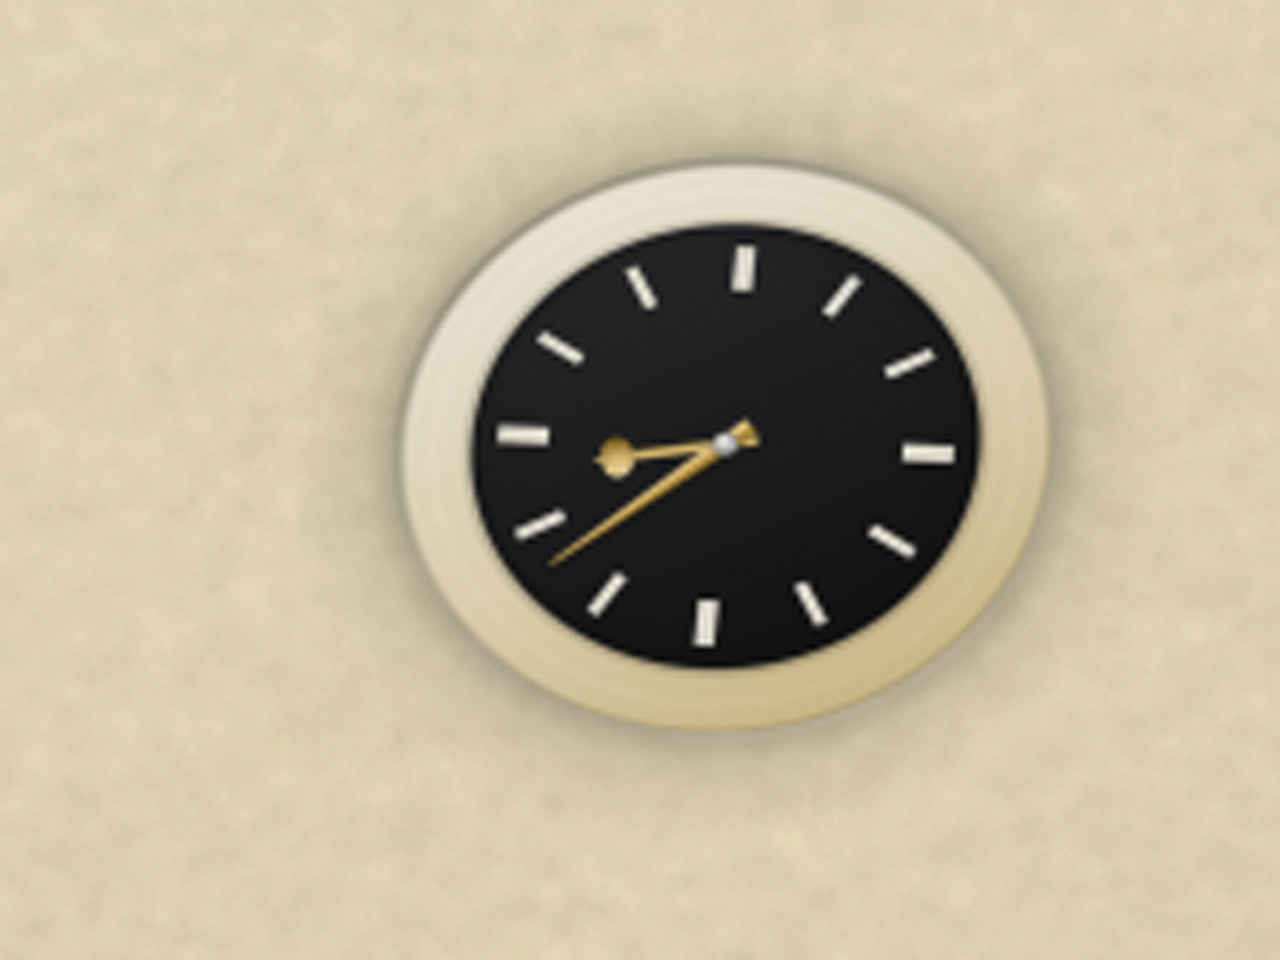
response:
h=8 m=38
